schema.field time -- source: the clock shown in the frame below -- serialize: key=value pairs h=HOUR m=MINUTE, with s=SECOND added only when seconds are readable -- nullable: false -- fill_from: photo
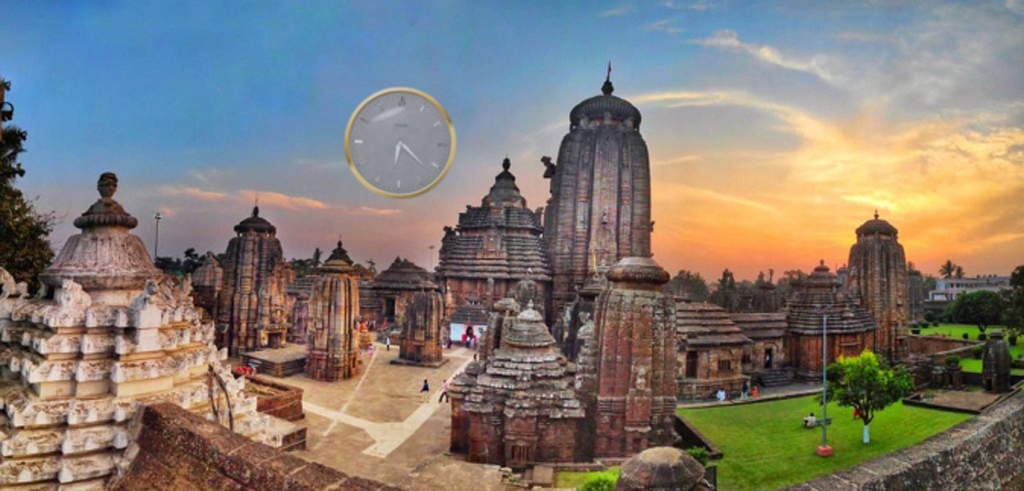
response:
h=6 m=22
